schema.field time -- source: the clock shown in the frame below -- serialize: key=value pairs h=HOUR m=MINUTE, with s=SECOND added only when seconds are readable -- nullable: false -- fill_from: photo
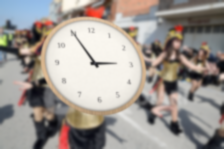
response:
h=2 m=55
